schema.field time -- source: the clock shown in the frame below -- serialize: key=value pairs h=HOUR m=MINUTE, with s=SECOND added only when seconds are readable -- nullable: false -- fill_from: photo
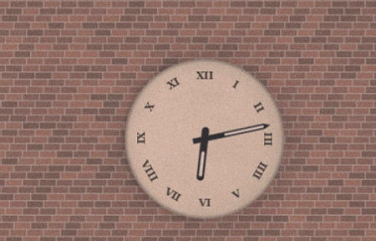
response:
h=6 m=13
